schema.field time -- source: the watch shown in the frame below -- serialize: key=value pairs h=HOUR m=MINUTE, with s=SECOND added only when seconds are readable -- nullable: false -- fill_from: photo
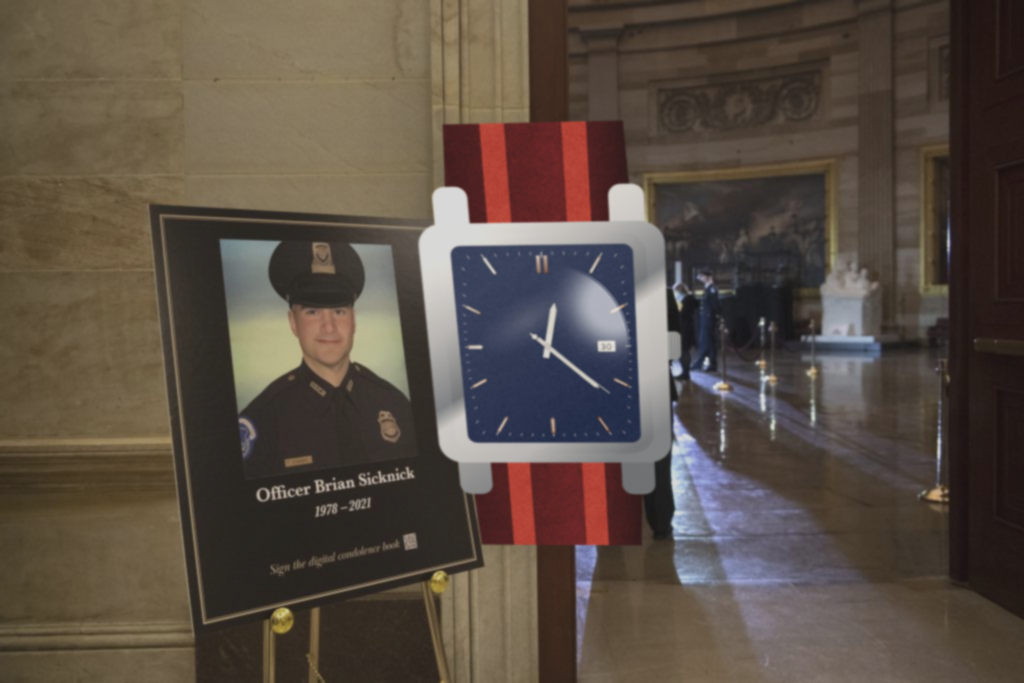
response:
h=12 m=22 s=22
